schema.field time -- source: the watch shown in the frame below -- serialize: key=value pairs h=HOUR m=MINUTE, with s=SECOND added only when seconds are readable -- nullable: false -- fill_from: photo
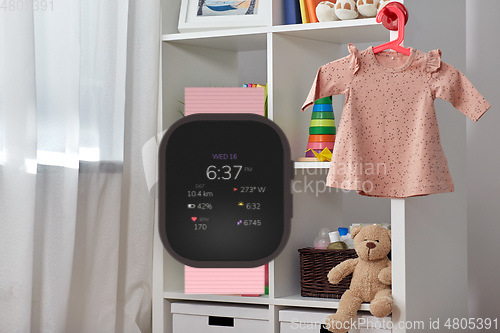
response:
h=6 m=37
